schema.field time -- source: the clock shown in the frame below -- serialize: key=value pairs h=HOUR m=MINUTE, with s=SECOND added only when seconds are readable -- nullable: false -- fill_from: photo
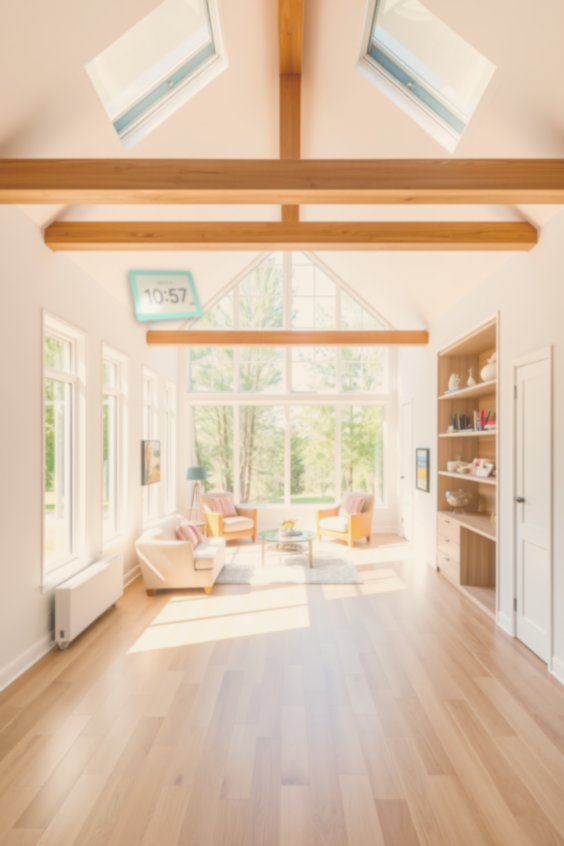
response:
h=10 m=57
